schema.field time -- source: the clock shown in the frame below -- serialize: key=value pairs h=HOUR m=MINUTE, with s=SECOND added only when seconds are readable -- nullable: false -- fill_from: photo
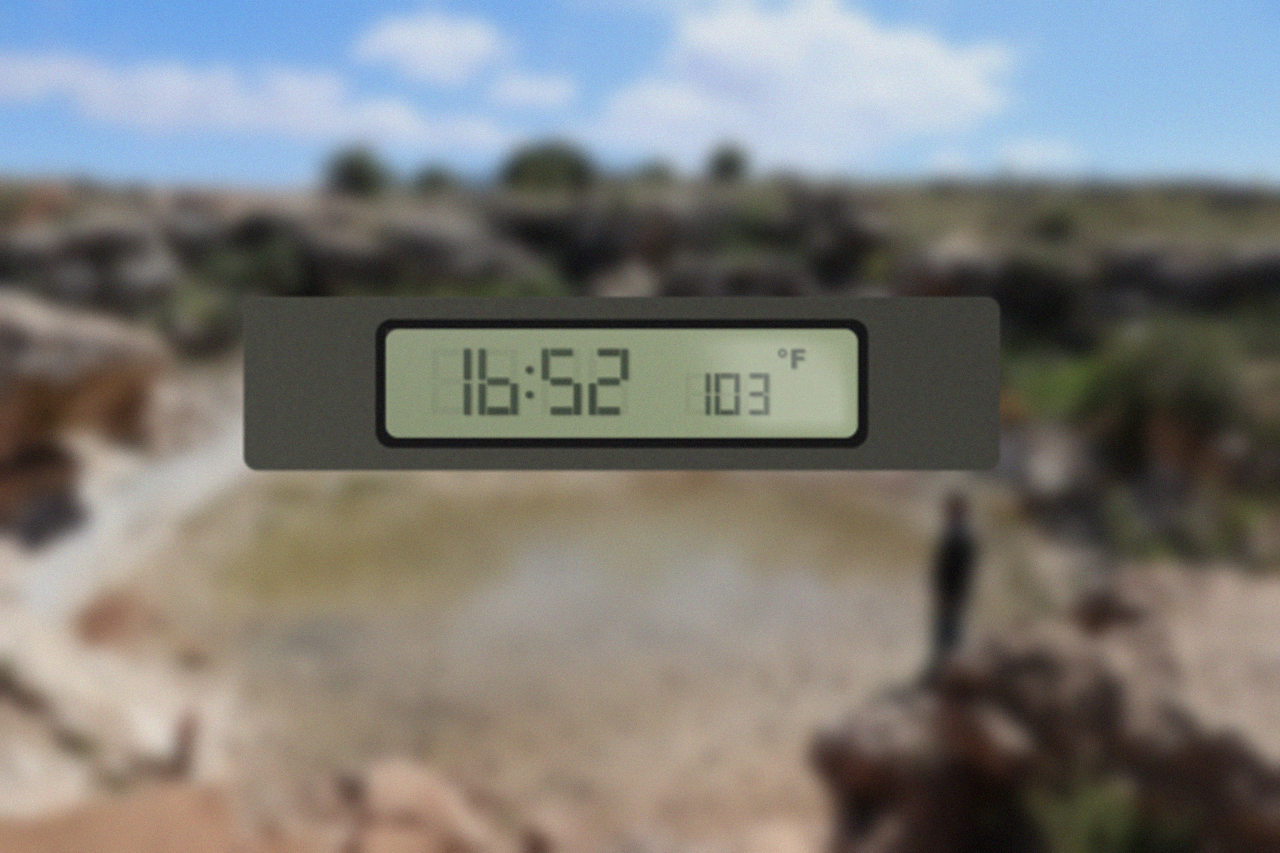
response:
h=16 m=52
